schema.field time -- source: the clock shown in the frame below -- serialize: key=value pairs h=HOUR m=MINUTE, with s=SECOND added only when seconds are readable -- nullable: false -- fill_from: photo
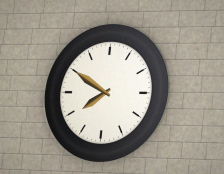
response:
h=7 m=50
